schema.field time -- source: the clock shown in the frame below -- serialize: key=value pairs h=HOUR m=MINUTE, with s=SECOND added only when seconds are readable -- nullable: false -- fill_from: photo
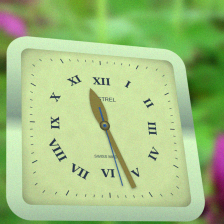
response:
h=11 m=26 s=28
